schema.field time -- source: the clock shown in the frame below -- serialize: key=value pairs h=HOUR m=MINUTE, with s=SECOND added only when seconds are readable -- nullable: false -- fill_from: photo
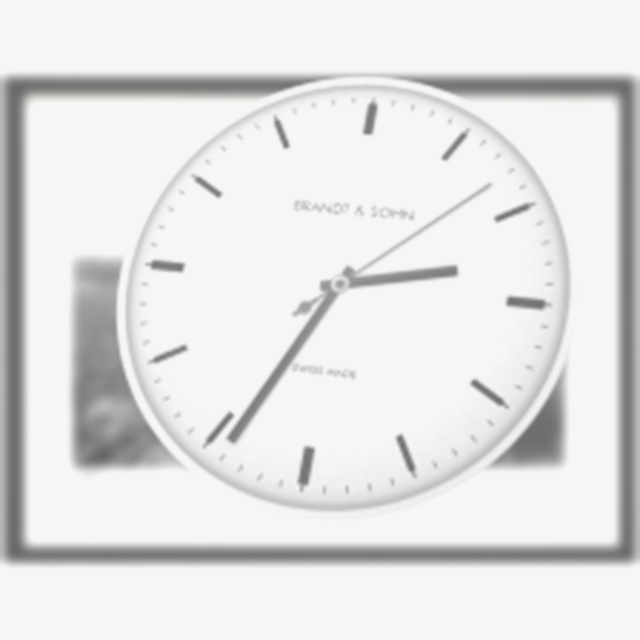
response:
h=2 m=34 s=8
